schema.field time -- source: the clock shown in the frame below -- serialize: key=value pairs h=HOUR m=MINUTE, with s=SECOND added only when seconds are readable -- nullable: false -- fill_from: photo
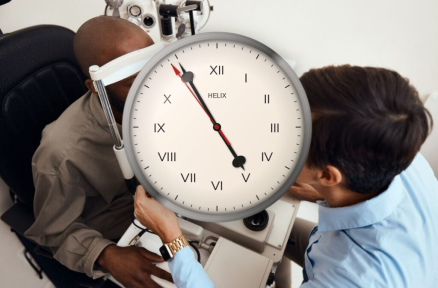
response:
h=4 m=54 s=54
